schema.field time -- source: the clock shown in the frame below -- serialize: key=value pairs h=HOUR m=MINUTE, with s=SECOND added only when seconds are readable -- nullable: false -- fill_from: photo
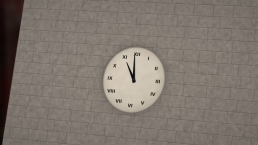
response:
h=10 m=59
